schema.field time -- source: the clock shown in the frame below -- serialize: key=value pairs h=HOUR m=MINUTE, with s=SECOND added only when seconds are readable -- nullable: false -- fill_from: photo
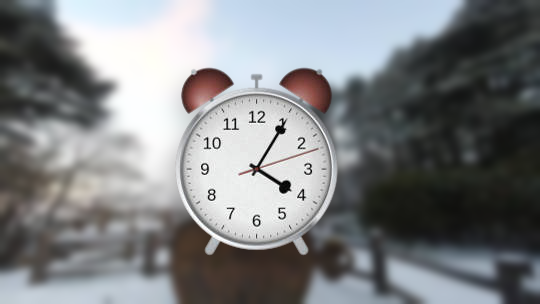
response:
h=4 m=5 s=12
